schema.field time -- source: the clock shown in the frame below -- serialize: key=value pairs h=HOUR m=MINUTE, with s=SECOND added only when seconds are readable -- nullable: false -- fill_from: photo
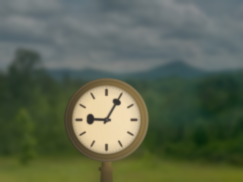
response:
h=9 m=5
